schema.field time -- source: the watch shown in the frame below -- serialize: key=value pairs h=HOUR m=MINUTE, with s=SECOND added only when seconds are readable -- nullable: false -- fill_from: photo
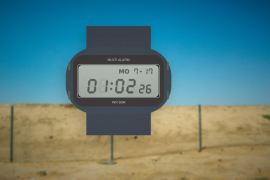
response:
h=1 m=2 s=26
